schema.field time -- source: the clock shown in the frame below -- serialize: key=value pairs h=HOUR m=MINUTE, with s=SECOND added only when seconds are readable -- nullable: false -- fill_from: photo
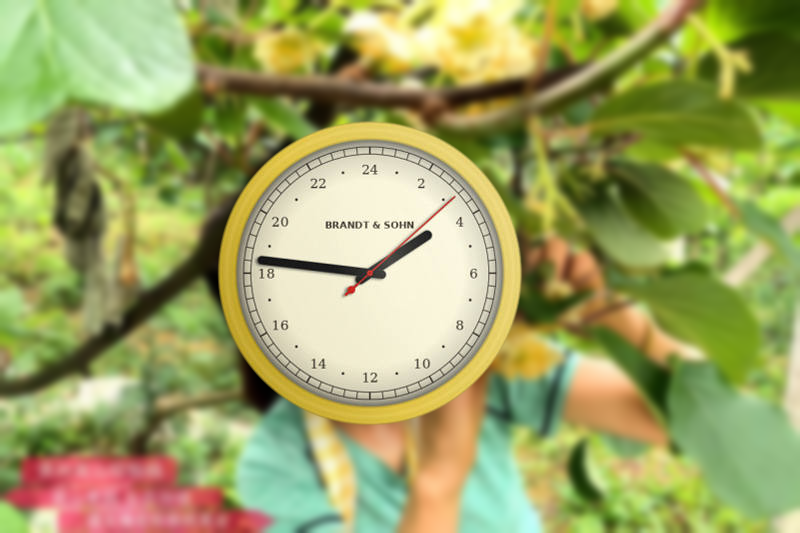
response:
h=3 m=46 s=8
